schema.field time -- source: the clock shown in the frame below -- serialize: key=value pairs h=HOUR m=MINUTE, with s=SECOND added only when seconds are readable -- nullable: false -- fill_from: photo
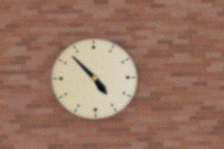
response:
h=4 m=53
